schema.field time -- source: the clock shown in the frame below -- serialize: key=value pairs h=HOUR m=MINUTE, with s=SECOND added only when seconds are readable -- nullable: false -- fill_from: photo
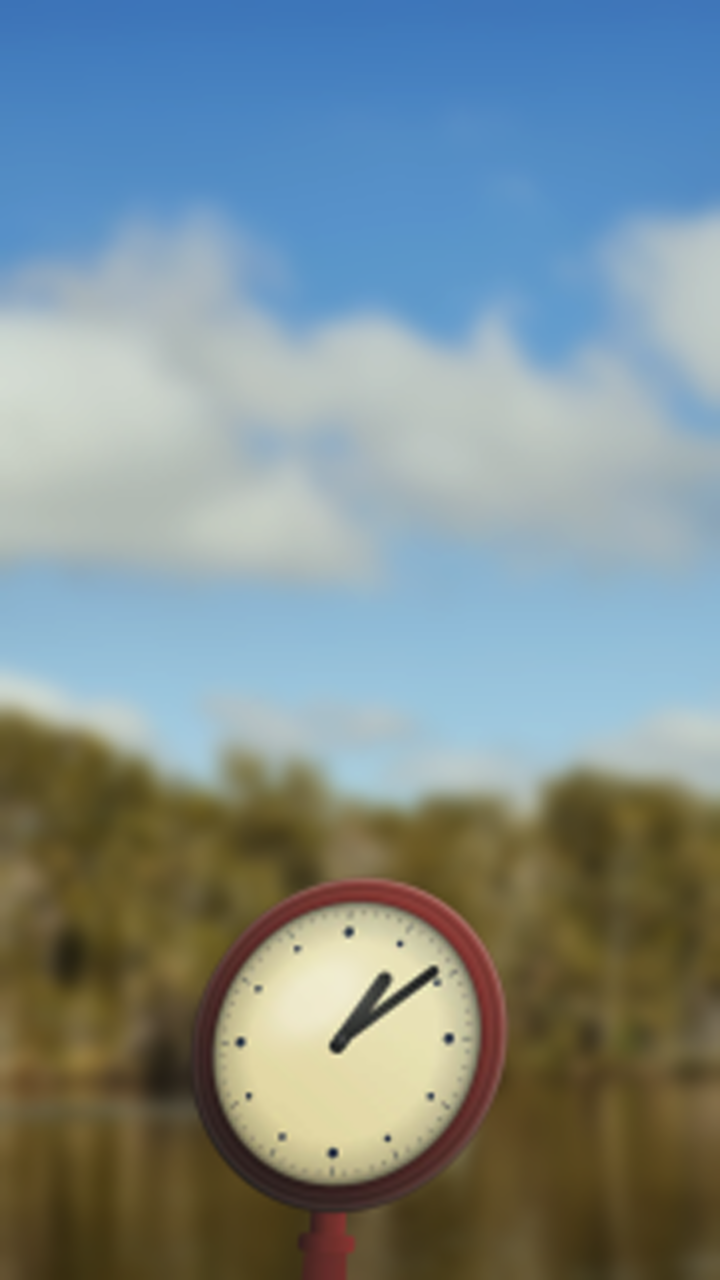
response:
h=1 m=9
